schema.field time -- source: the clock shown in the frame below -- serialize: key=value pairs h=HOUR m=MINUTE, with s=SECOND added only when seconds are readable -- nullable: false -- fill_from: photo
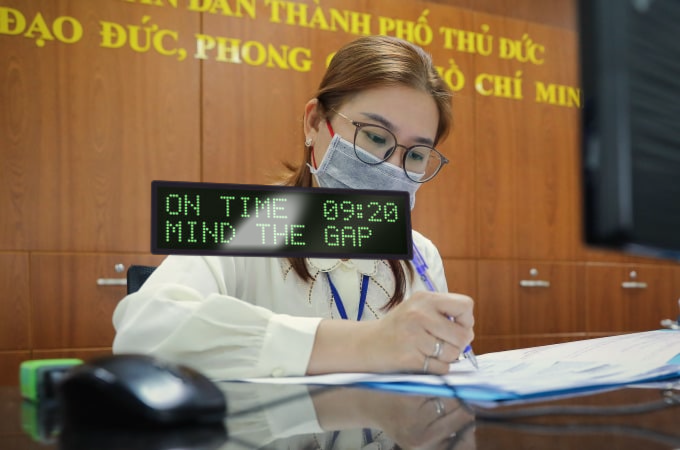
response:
h=9 m=20
